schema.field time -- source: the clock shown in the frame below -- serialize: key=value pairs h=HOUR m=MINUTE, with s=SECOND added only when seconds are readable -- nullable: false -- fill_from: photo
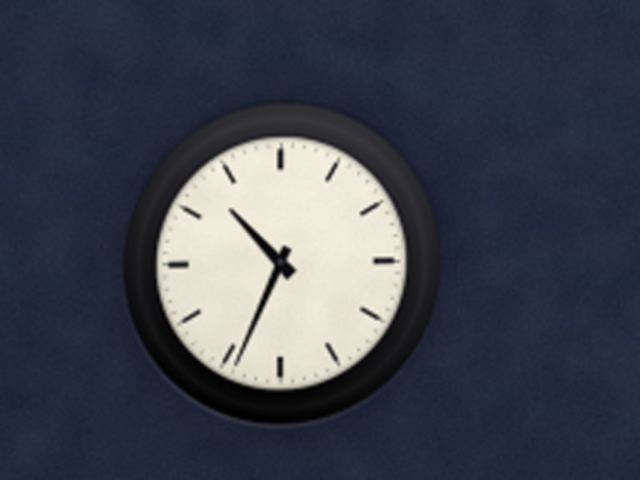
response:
h=10 m=34
